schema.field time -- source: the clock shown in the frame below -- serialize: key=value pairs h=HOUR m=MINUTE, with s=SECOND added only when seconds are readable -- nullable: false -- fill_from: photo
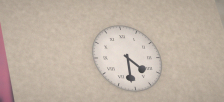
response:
h=4 m=31
